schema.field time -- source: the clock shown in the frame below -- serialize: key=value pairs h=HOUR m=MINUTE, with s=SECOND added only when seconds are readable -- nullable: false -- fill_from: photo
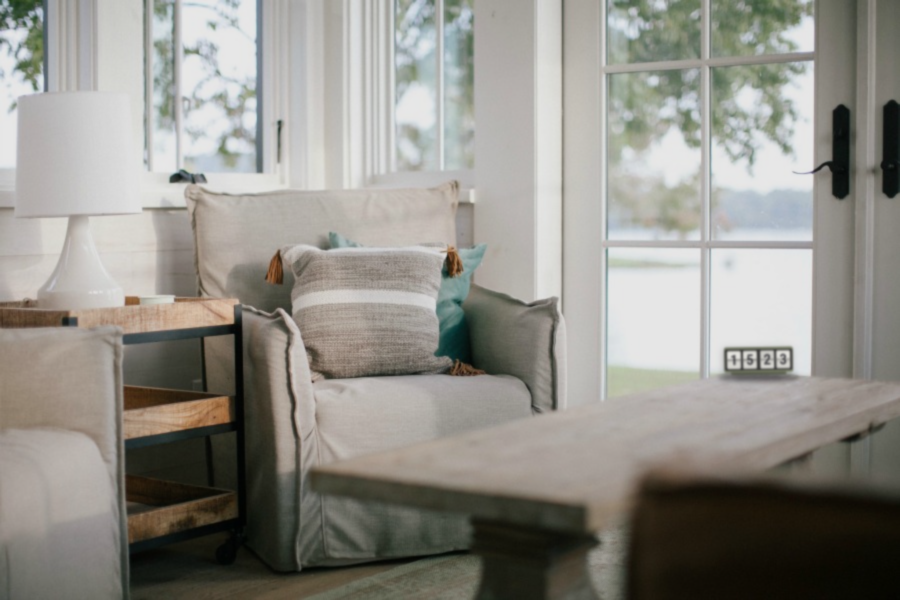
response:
h=15 m=23
